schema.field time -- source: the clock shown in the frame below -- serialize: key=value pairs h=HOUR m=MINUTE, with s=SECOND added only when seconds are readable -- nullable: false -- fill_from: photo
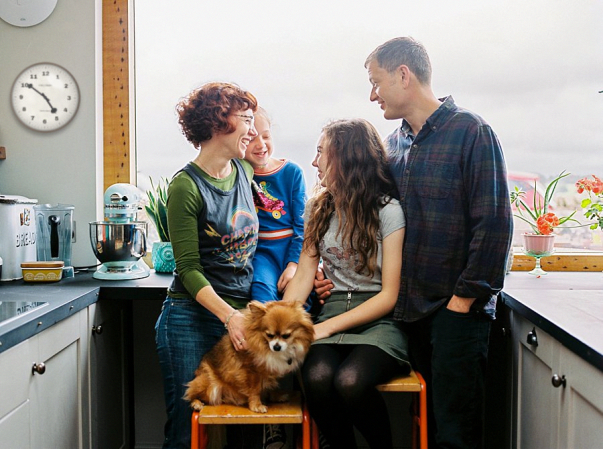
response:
h=4 m=51
